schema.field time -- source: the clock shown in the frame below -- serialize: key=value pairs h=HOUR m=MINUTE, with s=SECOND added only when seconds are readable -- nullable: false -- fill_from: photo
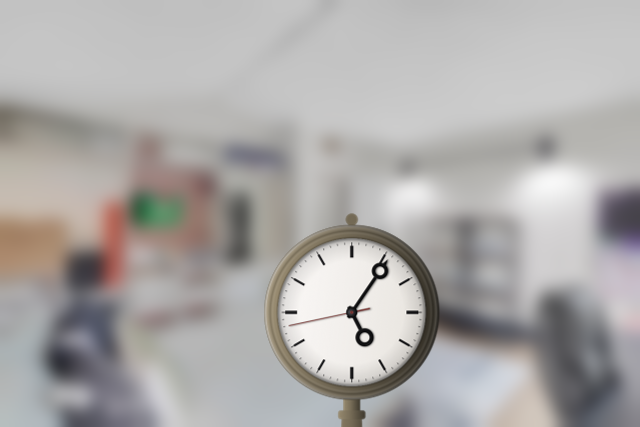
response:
h=5 m=5 s=43
